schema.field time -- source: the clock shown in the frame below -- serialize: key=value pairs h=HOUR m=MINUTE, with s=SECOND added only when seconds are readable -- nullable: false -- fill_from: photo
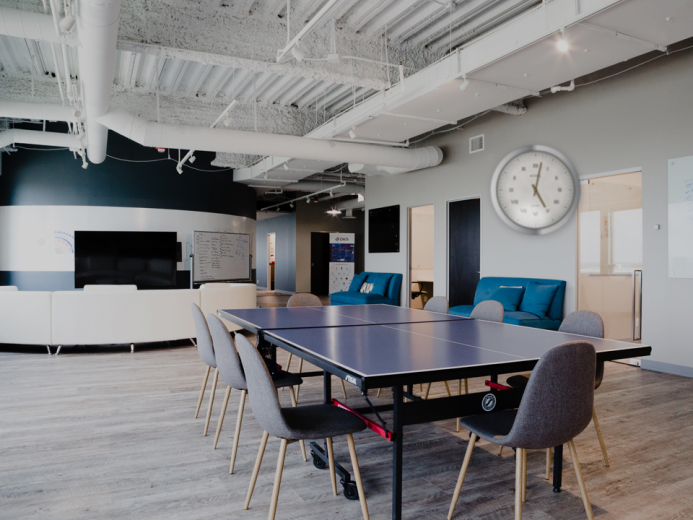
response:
h=5 m=2
